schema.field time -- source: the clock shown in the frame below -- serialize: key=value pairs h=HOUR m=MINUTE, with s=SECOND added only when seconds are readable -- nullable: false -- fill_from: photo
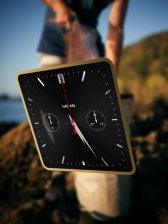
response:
h=5 m=26
